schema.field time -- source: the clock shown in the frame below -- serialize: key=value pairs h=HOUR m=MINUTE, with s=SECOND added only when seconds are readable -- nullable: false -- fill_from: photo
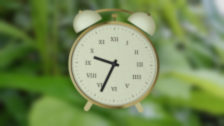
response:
h=9 m=34
